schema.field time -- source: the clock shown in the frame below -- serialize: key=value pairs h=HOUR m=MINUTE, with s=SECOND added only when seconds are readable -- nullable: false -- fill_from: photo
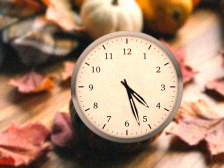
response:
h=4 m=27
